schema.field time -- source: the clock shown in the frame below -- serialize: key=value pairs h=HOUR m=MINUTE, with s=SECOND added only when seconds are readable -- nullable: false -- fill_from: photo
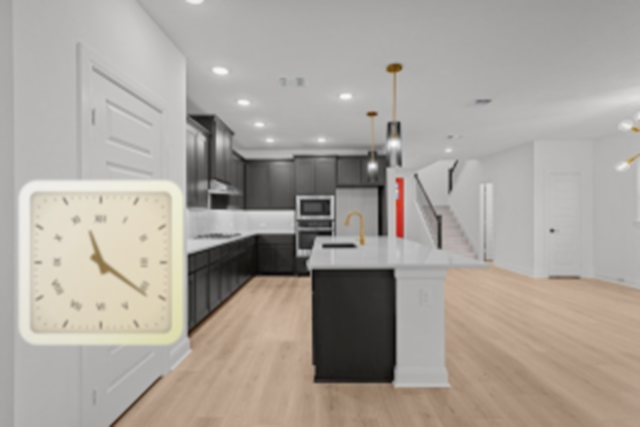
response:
h=11 m=21
